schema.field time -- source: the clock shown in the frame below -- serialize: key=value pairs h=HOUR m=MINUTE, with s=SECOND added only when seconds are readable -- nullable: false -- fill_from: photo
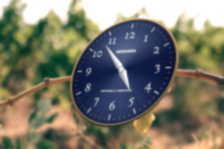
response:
h=4 m=53
